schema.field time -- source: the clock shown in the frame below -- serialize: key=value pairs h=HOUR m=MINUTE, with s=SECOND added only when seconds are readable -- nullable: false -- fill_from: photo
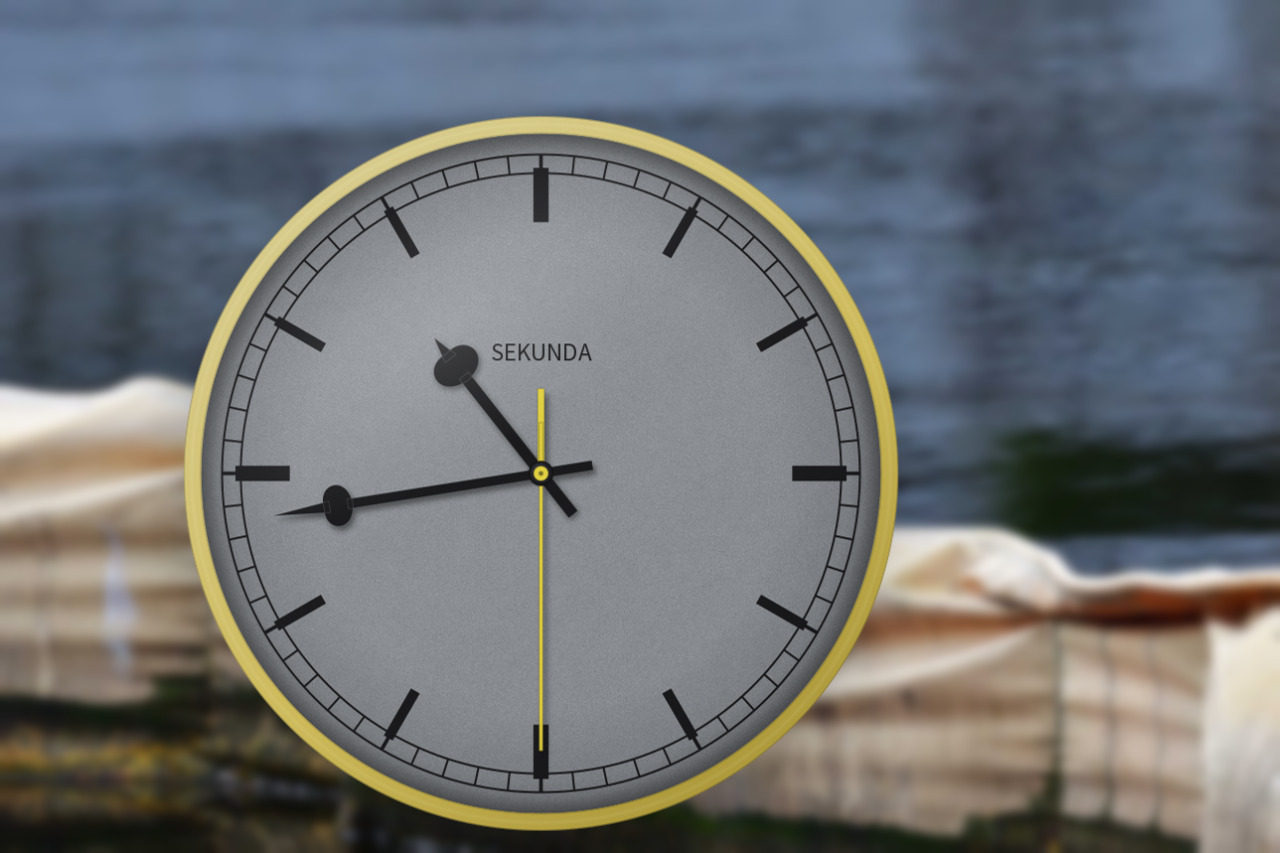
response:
h=10 m=43 s=30
